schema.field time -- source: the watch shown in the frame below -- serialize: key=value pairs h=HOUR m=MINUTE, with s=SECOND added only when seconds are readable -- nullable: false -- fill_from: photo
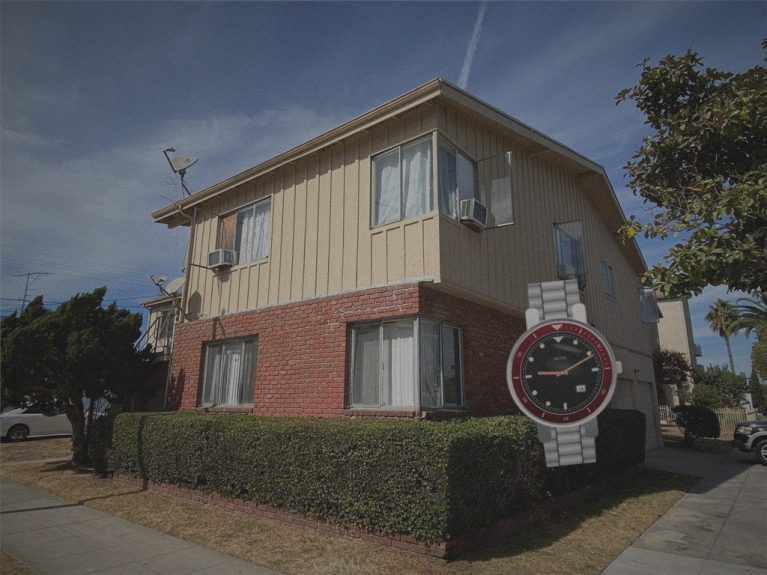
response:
h=9 m=11
